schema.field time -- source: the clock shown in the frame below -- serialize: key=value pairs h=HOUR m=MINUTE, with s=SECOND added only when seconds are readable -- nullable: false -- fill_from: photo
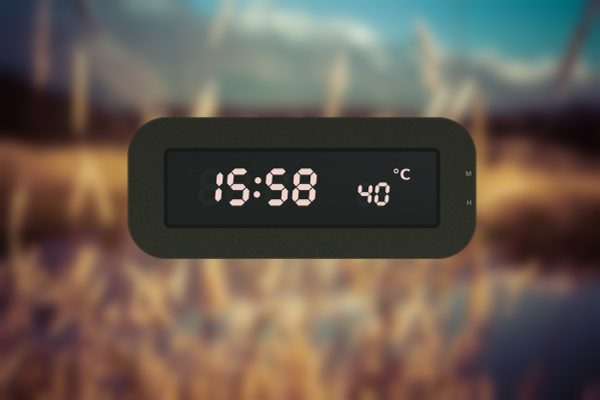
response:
h=15 m=58
